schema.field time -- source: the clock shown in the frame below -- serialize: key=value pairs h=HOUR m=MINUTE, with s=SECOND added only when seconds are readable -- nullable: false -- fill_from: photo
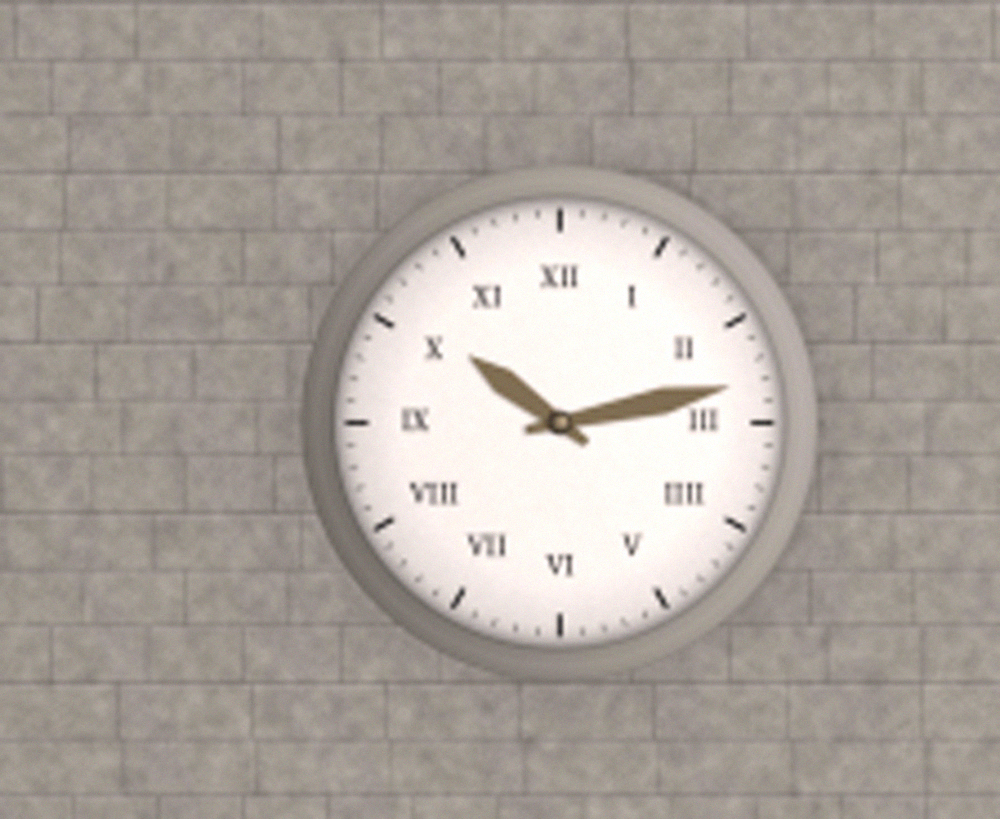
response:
h=10 m=13
